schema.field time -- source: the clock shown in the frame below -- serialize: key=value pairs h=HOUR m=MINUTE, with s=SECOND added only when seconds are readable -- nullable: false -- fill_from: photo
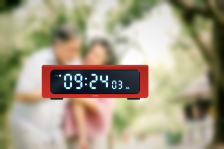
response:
h=9 m=24 s=3
